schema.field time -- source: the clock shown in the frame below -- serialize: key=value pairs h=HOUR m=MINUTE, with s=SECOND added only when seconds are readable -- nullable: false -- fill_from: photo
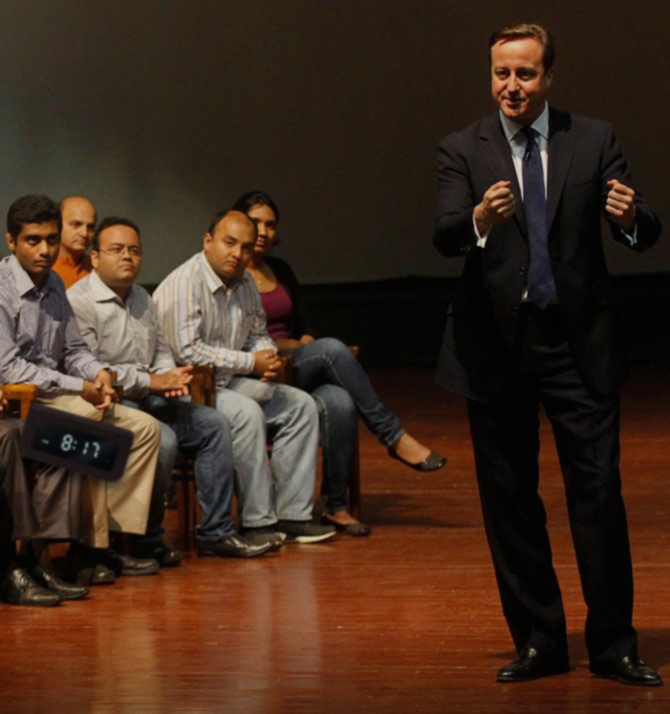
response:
h=8 m=17
